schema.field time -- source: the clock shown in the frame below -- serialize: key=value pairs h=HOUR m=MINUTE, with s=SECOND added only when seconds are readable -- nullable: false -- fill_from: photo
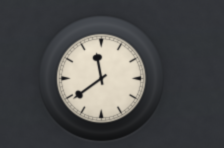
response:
h=11 m=39
